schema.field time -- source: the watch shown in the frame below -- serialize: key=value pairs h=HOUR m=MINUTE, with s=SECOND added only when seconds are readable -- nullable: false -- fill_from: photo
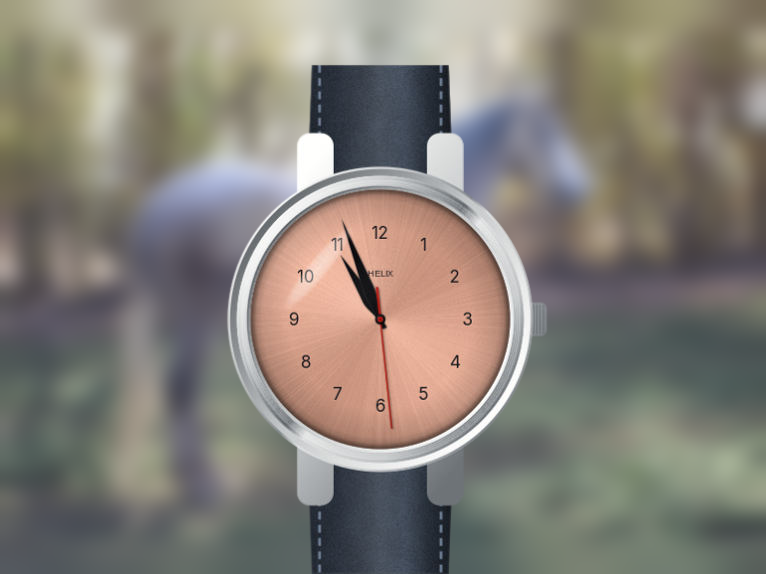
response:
h=10 m=56 s=29
